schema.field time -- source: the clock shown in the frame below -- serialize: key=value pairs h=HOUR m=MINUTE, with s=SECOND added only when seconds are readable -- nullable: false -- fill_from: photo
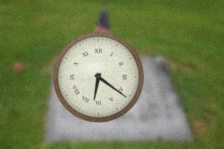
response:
h=6 m=21
